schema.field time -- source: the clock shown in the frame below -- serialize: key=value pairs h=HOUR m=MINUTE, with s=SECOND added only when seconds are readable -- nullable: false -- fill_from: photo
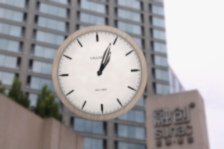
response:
h=1 m=4
